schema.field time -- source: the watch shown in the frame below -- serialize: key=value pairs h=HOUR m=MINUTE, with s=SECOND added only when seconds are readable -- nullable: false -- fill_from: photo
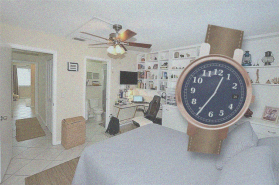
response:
h=12 m=35
